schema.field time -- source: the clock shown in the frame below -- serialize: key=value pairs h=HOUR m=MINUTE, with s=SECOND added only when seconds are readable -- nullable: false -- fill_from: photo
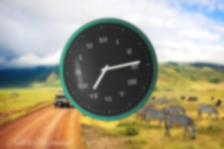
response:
h=7 m=14
